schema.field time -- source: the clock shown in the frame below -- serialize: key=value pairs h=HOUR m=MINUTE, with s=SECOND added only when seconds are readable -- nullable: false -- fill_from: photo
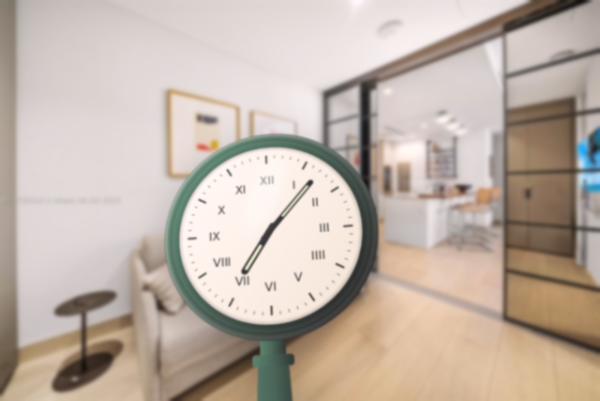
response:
h=7 m=7
